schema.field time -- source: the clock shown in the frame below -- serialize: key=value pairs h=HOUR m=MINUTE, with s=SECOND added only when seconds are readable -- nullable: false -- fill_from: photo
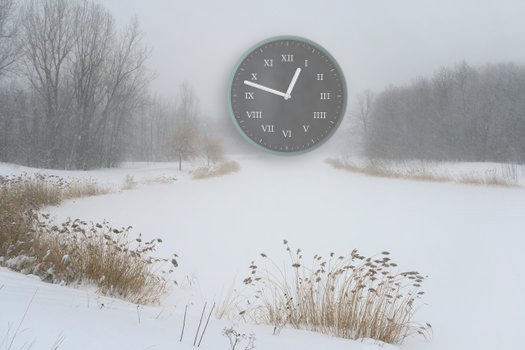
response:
h=12 m=48
